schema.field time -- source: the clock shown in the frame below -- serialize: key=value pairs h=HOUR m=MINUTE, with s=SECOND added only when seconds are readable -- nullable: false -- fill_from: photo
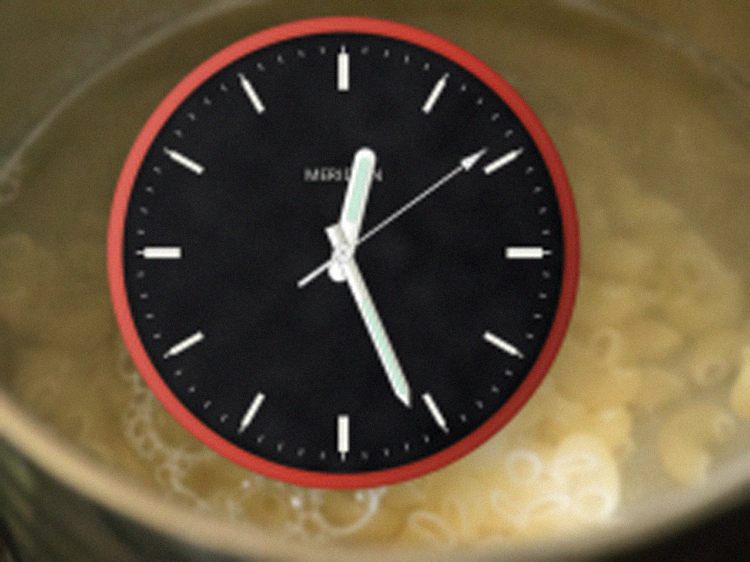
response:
h=12 m=26 s=9
